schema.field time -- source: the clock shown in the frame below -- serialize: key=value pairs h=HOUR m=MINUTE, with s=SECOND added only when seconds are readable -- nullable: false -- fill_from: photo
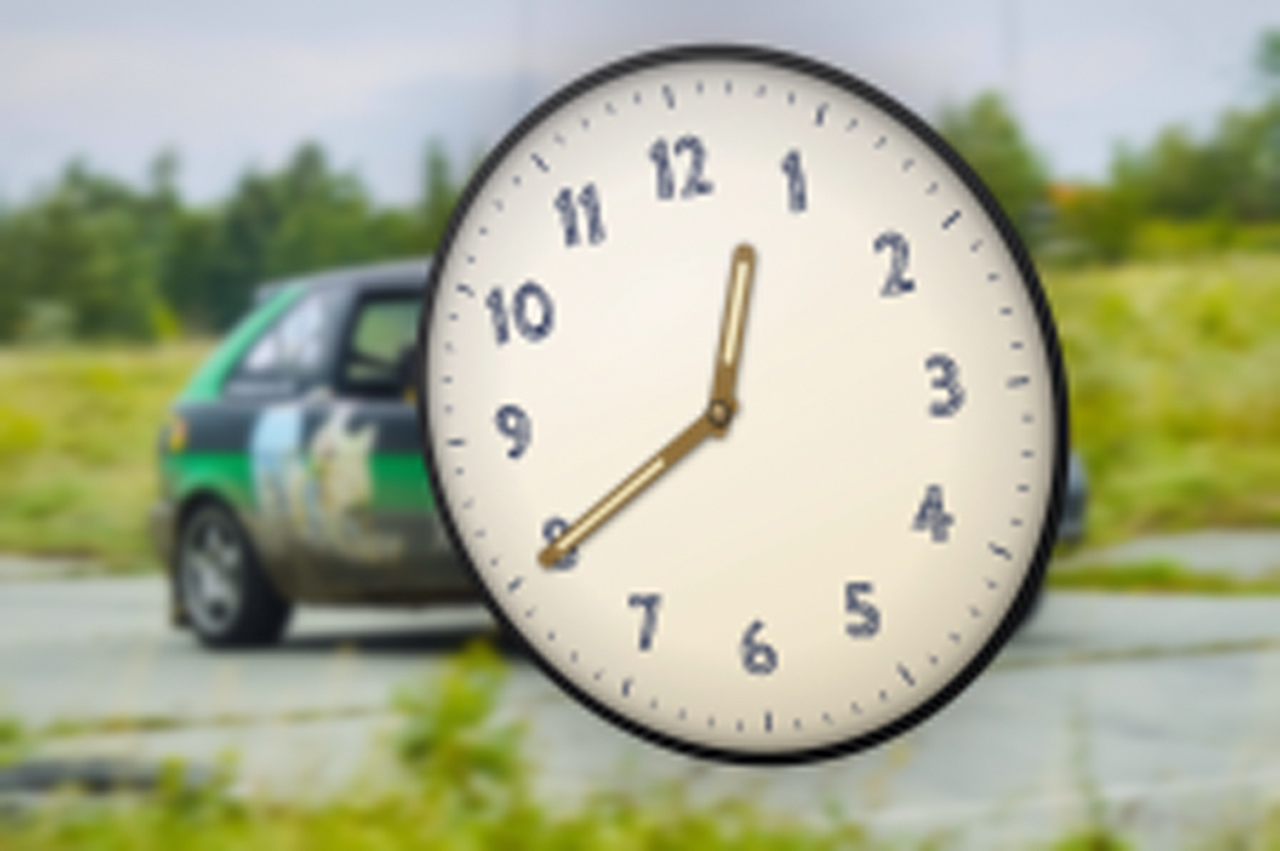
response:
h=12 m=40
